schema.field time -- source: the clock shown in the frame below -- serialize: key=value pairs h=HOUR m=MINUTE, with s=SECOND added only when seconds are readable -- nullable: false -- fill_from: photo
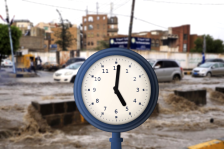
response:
h=5 m=1
